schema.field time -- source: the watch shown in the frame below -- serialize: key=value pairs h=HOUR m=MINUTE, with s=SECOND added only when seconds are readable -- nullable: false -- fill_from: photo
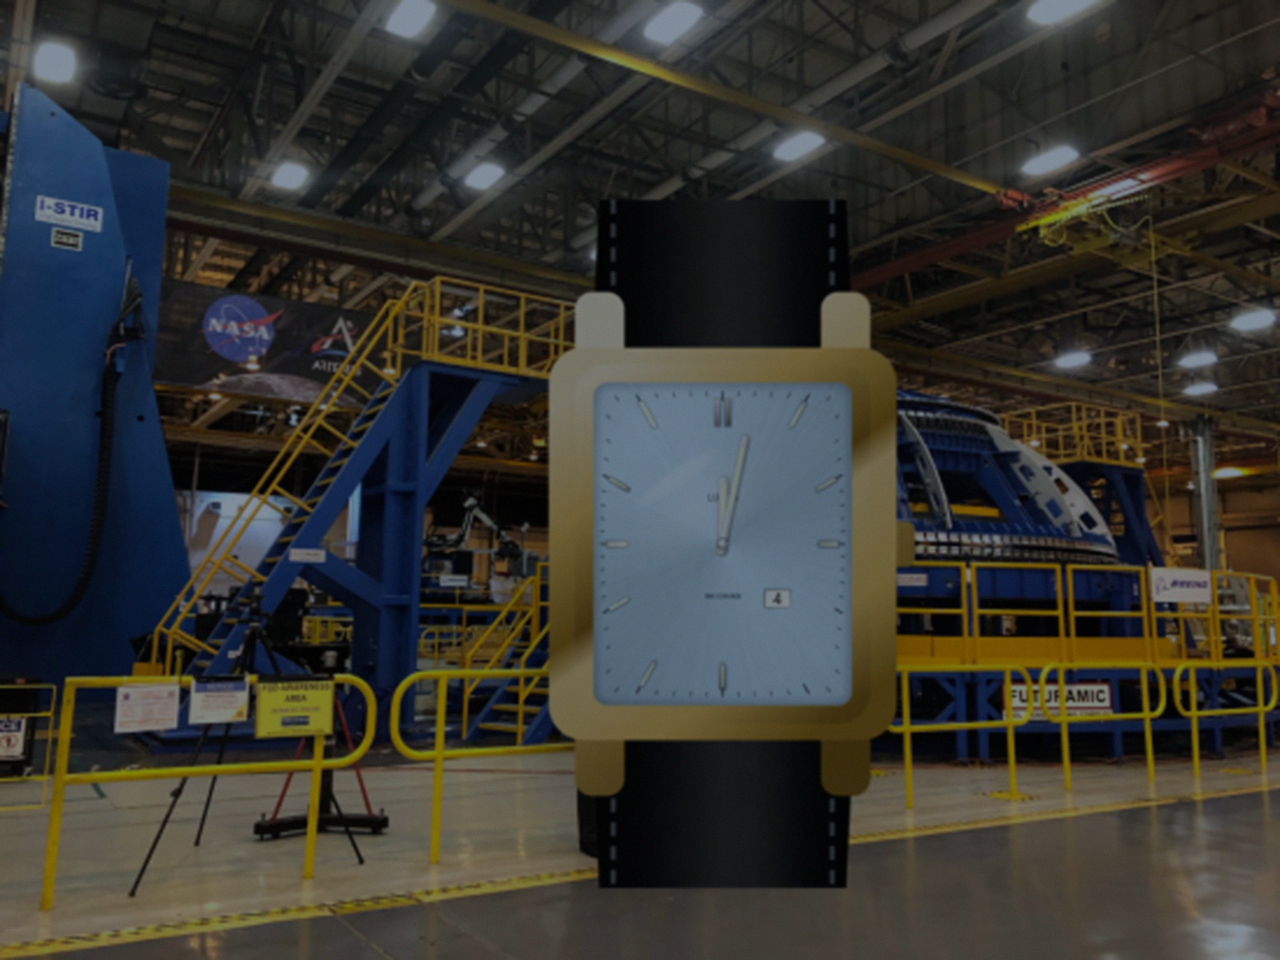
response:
h=12 m=2
